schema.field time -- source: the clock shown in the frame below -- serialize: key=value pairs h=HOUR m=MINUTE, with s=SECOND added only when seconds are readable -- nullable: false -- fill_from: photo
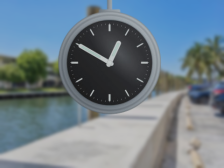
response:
h=12 m=50
